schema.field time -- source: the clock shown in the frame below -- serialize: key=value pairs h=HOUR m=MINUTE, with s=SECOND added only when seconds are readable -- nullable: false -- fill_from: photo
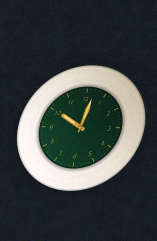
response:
h=10 m=2
